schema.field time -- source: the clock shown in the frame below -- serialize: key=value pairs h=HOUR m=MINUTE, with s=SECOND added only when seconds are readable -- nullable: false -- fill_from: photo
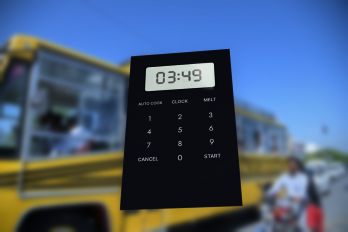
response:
h=3 m=49
